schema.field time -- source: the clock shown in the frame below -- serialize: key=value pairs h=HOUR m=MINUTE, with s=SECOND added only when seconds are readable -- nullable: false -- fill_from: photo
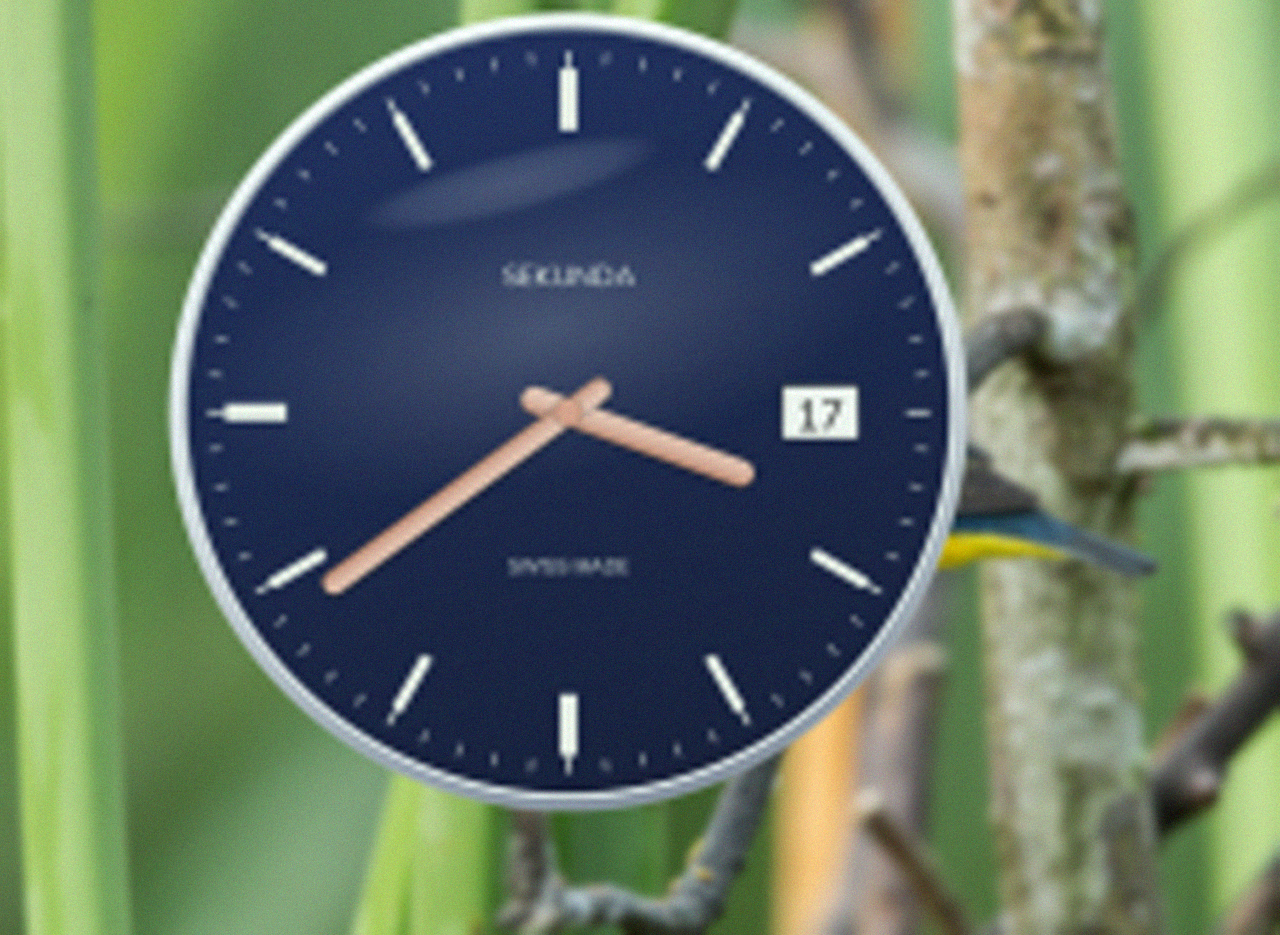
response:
h=3 m=39
